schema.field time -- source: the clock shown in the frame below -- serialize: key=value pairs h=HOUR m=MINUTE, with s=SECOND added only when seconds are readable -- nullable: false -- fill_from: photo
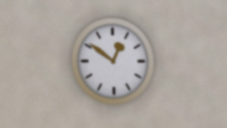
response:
h=12 m=51
